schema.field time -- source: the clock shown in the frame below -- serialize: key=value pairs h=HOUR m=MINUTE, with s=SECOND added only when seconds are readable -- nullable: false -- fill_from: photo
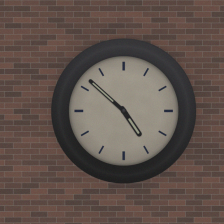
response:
h=4 m=52
